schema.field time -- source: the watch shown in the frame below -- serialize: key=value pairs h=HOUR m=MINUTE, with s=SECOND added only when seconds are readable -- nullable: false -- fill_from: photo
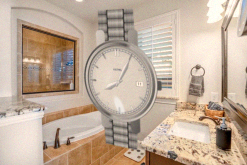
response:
h=8 m=5
